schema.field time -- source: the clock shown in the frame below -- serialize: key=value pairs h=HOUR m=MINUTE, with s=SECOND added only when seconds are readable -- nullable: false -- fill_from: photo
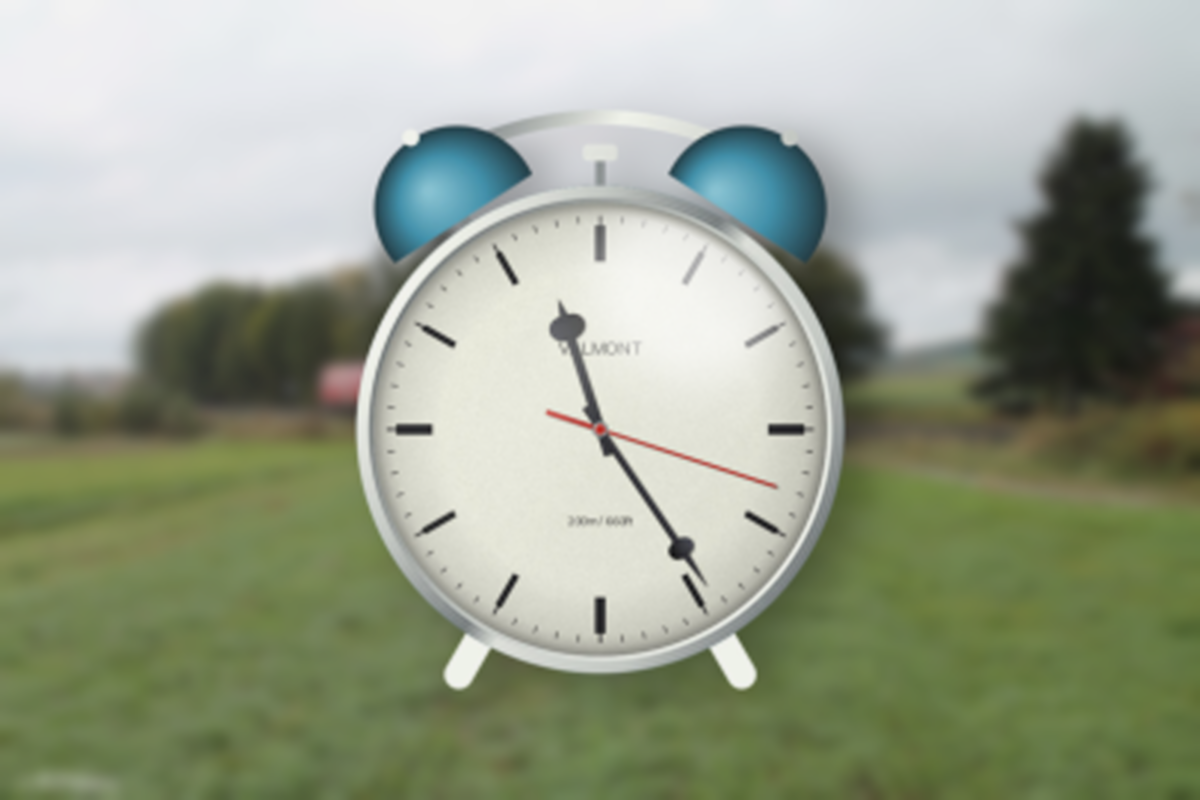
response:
h=11 m=24 s=18
